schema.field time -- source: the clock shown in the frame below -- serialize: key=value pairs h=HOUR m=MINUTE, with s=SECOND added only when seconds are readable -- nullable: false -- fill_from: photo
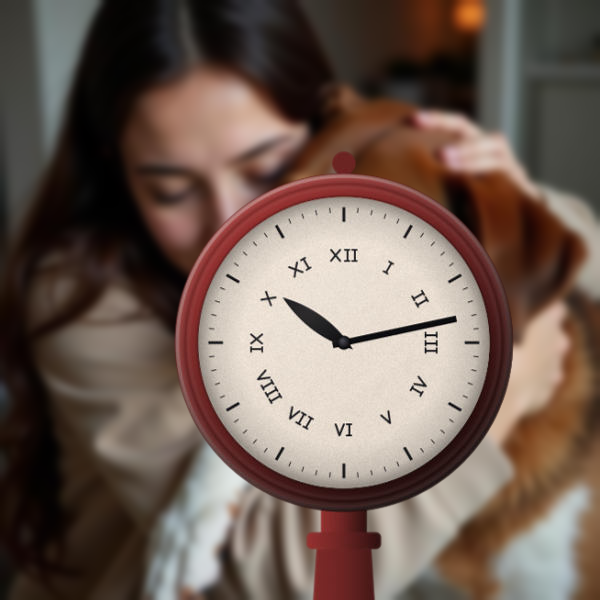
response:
h=10 m=13
